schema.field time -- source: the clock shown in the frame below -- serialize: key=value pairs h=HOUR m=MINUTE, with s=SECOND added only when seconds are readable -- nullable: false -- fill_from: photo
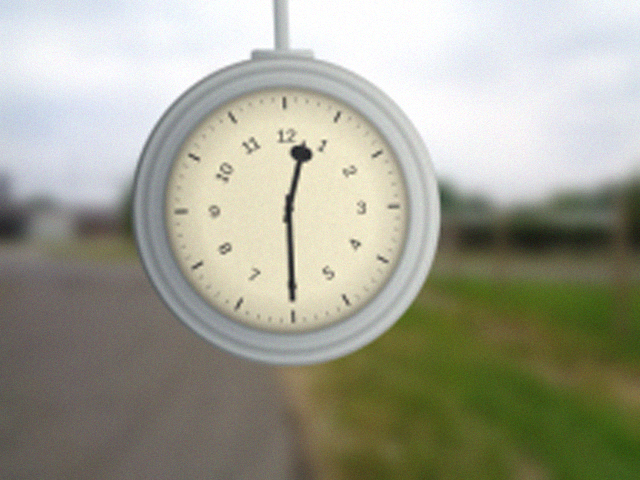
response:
h=12 m=30
